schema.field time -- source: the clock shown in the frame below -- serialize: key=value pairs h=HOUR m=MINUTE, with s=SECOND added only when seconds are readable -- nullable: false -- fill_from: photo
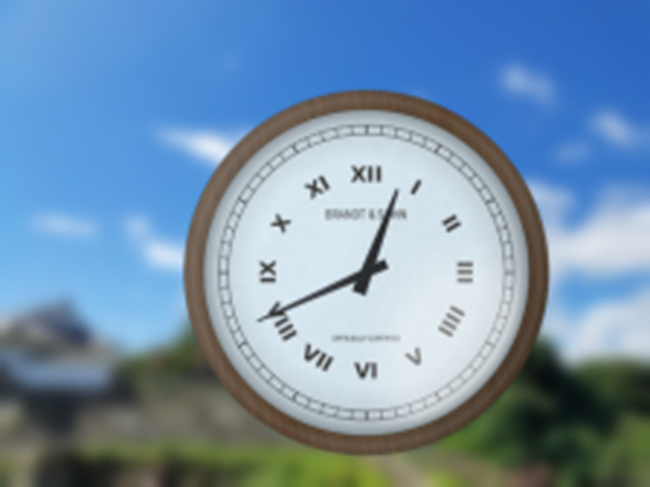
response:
h=12 m=41
